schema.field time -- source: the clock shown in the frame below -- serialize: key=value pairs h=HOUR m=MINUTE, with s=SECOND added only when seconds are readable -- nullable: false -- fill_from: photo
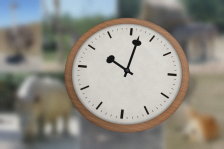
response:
h=10 m=2
